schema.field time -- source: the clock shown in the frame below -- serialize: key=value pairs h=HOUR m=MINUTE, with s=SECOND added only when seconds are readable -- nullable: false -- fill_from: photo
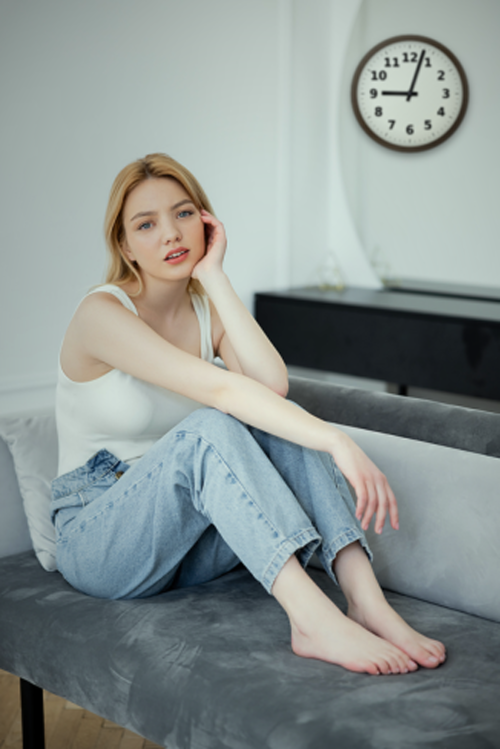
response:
h=9 m=3
